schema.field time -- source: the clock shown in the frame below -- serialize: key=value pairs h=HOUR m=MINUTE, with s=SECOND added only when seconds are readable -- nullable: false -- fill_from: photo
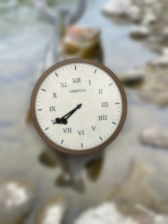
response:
h=7 m=40
